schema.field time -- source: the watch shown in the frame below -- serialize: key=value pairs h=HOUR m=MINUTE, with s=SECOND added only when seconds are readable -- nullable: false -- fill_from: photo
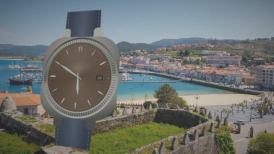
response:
h=5 m=50
